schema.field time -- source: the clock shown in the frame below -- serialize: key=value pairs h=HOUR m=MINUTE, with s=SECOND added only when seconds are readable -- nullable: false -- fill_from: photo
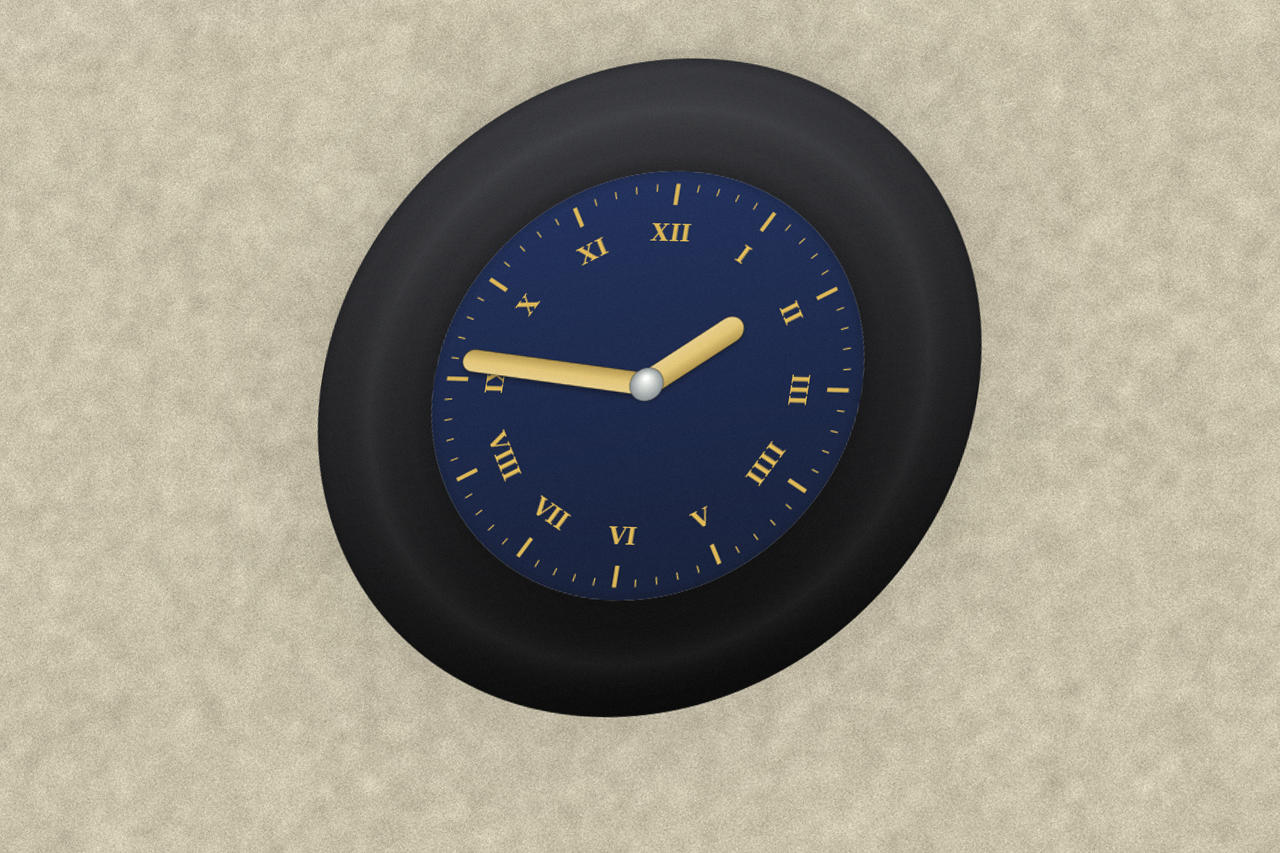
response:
h=1 m=46
